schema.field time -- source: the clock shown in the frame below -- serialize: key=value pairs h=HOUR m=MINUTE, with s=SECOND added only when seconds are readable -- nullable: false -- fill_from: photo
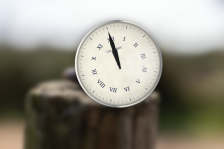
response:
h=12 m=0
